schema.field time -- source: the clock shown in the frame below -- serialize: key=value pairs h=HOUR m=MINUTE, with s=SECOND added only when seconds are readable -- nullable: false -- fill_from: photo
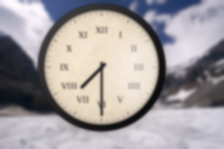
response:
h=7 m=30
